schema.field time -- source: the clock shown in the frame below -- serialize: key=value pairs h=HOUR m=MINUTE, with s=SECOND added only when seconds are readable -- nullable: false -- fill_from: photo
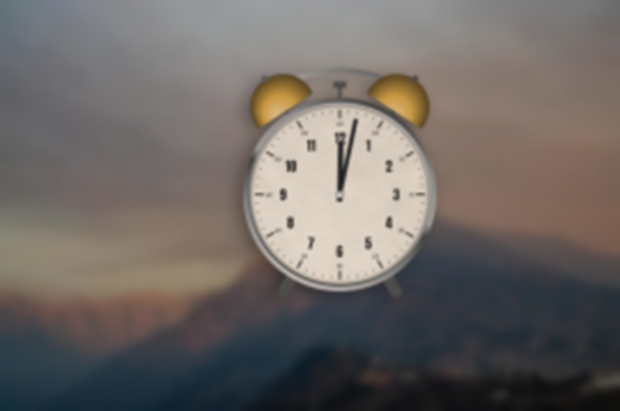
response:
h=12 m=2
